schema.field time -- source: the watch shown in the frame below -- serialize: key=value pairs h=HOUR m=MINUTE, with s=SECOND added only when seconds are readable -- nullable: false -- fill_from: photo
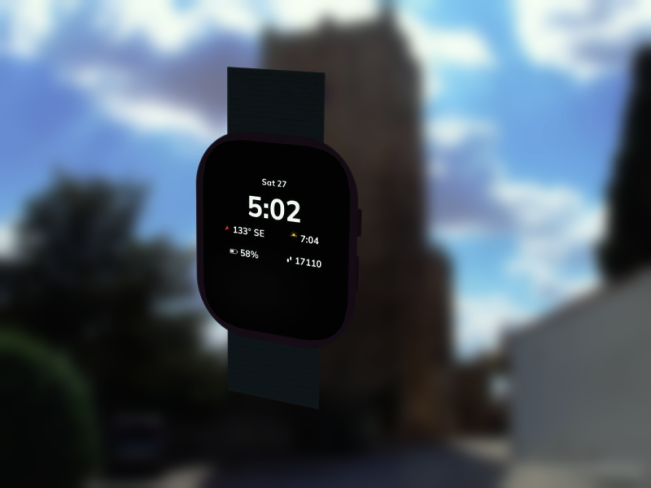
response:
h=5 m=2
